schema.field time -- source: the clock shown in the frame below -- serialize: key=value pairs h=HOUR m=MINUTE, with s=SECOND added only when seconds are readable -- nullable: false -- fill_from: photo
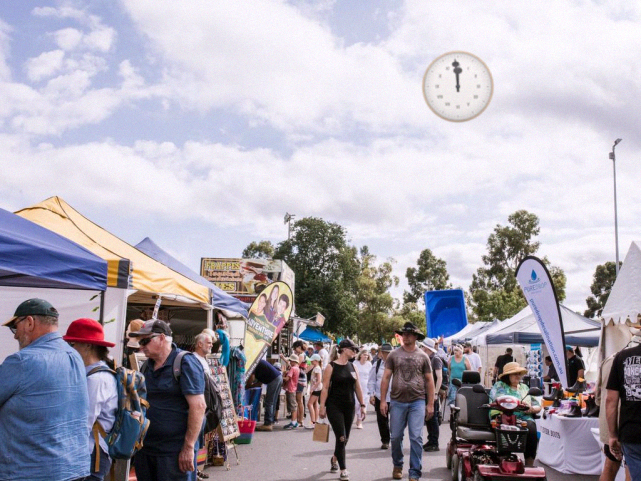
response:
h=11 m=59
